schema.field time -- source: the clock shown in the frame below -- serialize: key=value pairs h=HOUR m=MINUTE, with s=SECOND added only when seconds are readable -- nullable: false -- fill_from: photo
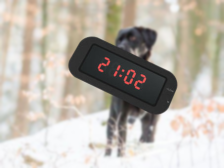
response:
h=21 m=2
